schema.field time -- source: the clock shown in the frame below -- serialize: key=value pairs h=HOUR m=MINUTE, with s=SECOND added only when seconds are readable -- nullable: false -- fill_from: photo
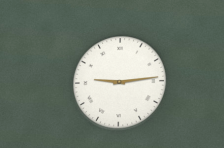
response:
h=9 m=14
